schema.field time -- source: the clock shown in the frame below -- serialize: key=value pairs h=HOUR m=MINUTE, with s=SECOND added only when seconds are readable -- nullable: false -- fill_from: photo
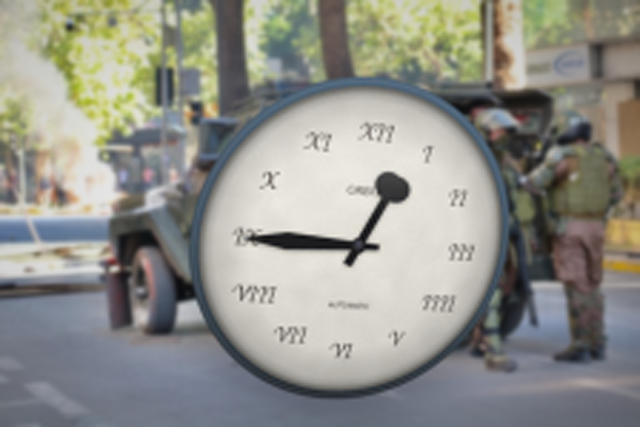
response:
h=12 m=45
